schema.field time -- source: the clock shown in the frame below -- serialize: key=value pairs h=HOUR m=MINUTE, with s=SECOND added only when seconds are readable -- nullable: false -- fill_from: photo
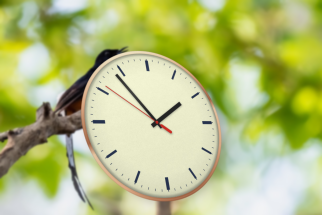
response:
h=1 m=53 s=51
